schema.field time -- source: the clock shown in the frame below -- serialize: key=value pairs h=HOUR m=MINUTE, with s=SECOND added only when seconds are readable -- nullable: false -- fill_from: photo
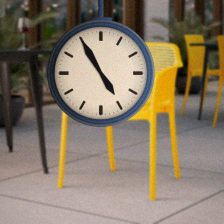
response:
h=4 m=55
